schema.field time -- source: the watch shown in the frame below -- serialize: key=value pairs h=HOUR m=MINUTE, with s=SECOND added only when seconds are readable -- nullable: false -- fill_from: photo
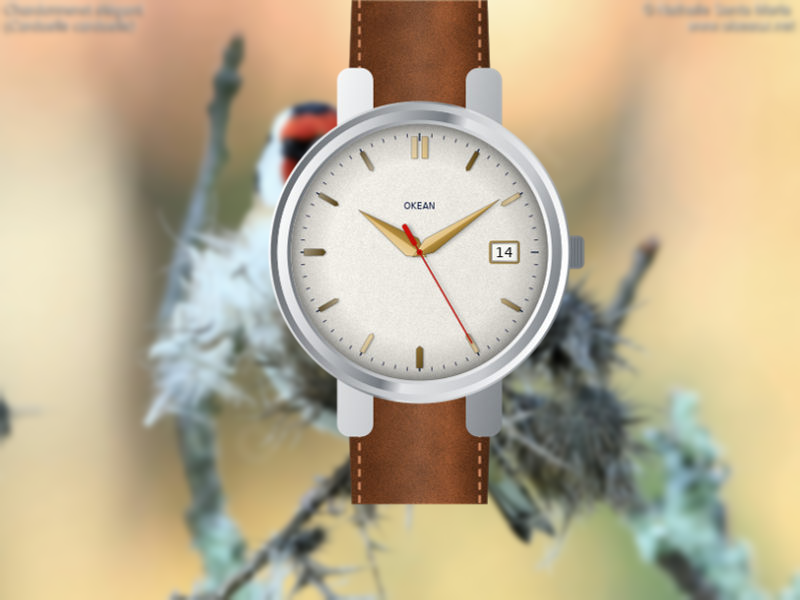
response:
h=10 m=9 s=25
